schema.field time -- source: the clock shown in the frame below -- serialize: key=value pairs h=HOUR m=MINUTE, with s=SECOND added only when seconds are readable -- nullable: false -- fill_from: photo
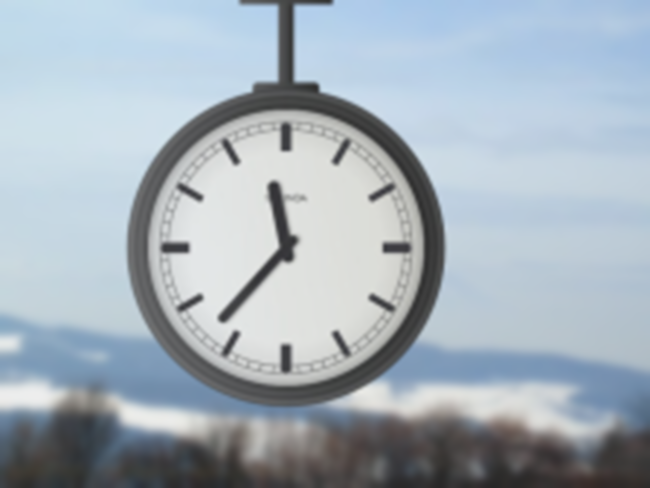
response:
h=11 m=37
